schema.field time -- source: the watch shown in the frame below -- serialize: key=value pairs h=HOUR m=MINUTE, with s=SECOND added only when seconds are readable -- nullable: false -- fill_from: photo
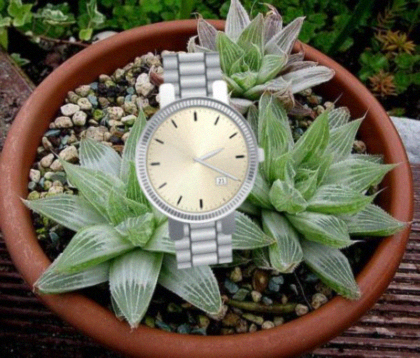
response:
h=2 m=20
